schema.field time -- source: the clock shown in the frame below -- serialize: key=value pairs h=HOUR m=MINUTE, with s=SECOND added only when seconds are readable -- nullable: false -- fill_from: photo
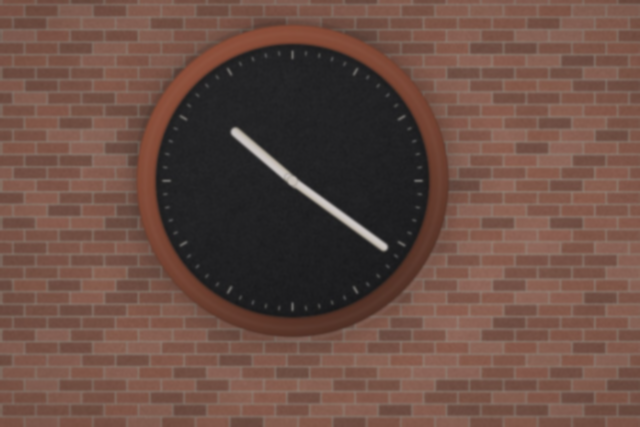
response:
h=10 m=21
